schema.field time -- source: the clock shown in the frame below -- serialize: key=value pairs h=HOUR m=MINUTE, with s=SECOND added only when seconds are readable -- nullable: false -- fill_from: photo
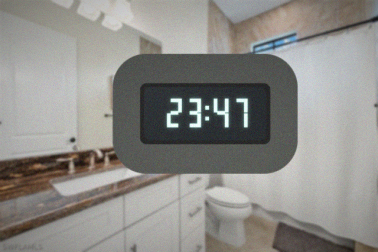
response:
h=23 m=47
